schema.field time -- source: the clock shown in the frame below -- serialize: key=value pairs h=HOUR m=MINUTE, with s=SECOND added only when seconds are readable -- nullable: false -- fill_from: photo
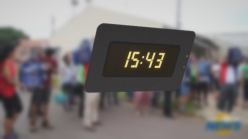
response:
h=15 m=43
